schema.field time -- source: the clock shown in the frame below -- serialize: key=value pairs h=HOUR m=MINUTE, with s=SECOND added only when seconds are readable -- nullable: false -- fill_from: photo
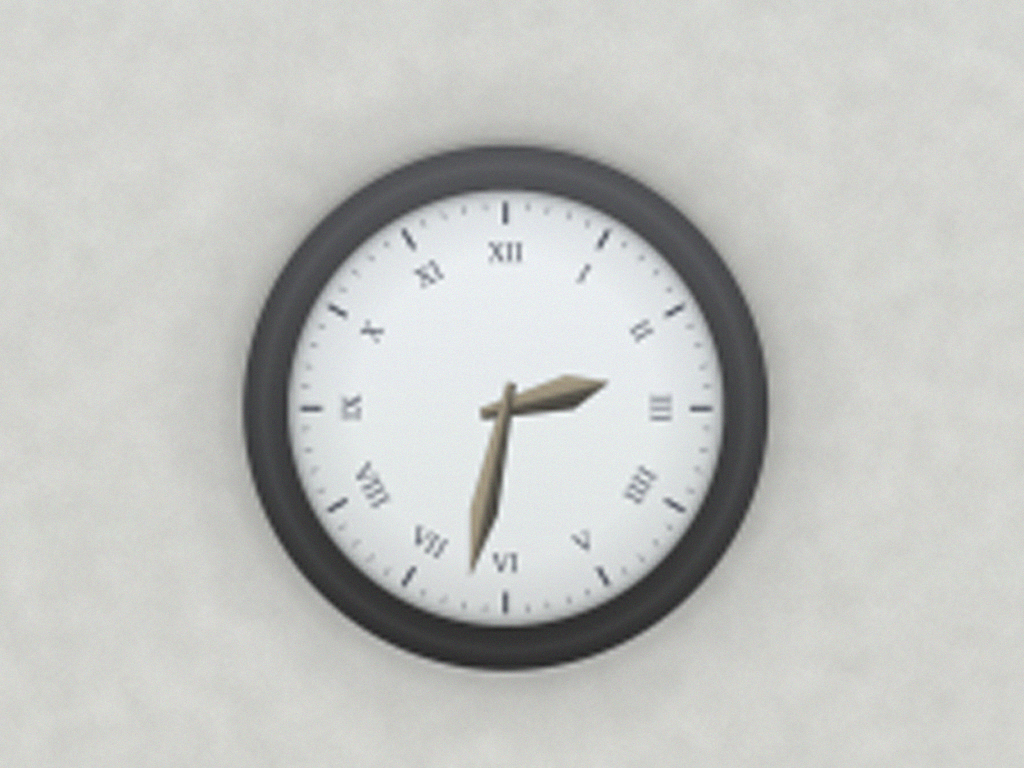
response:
h=2 m=32
